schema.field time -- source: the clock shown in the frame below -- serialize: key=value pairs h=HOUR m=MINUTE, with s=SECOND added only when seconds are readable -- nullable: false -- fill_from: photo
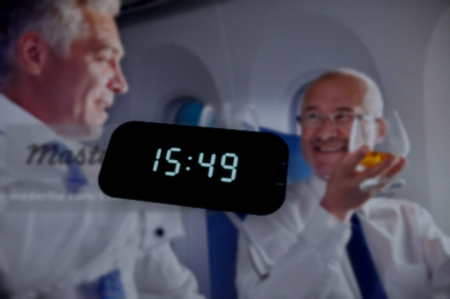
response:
h=15 m=49
